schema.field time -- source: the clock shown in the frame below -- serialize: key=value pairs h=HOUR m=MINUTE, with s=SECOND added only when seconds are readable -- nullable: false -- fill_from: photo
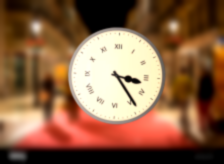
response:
h=3 m=24
